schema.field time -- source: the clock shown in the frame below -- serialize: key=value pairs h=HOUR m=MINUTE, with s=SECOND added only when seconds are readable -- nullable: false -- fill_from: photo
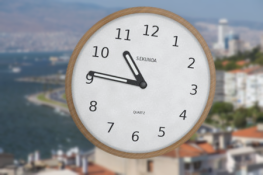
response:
h=10 m=46
